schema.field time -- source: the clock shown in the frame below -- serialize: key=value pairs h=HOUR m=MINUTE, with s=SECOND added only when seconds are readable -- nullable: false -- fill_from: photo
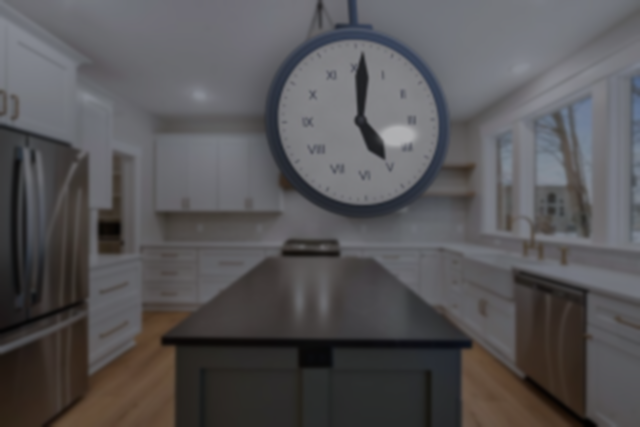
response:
h=5 m=1
